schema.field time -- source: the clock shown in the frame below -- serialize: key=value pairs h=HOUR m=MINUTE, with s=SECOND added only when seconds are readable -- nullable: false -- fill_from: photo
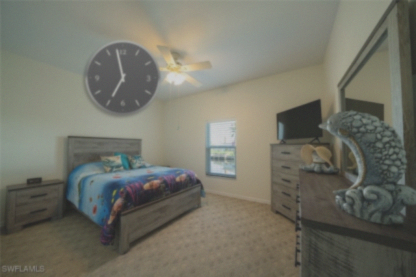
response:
h=6 m=58
